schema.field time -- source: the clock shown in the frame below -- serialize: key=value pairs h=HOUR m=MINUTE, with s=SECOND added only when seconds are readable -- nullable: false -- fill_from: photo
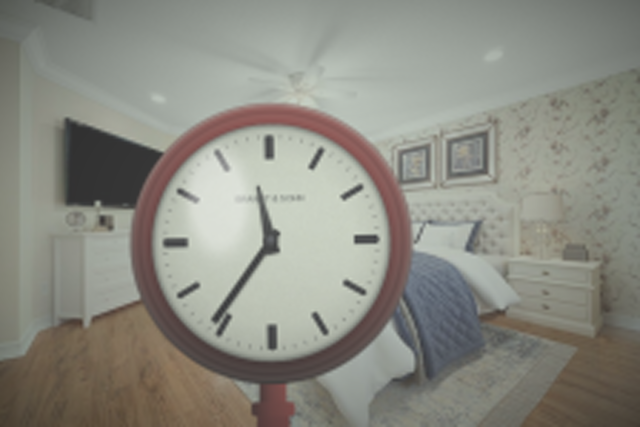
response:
h=11 m=36
